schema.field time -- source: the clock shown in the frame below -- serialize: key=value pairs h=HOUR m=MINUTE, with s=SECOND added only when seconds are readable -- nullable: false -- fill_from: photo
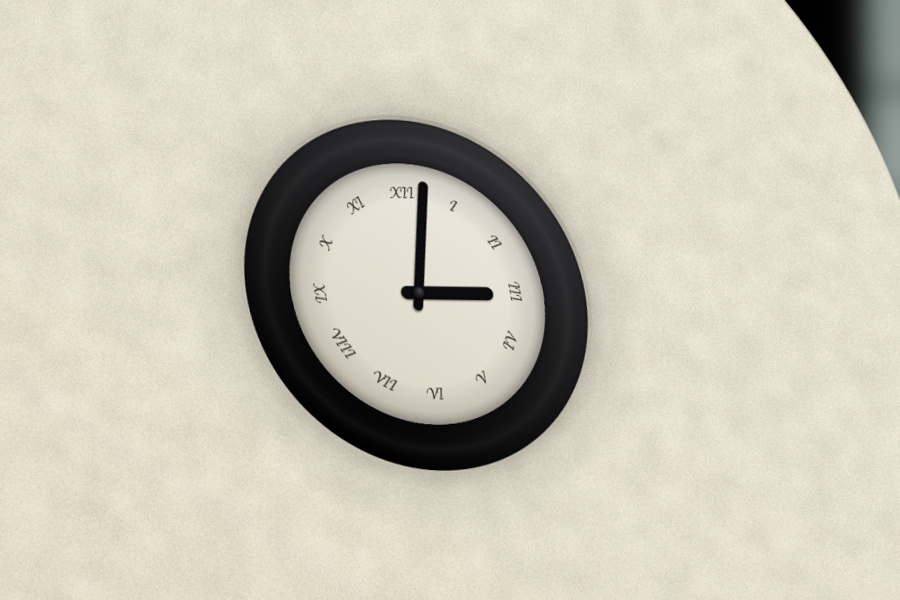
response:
h=3 m=2
